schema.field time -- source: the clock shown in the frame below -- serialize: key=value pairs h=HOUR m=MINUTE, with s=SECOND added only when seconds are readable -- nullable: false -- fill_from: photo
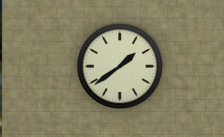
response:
h=1 m=39
